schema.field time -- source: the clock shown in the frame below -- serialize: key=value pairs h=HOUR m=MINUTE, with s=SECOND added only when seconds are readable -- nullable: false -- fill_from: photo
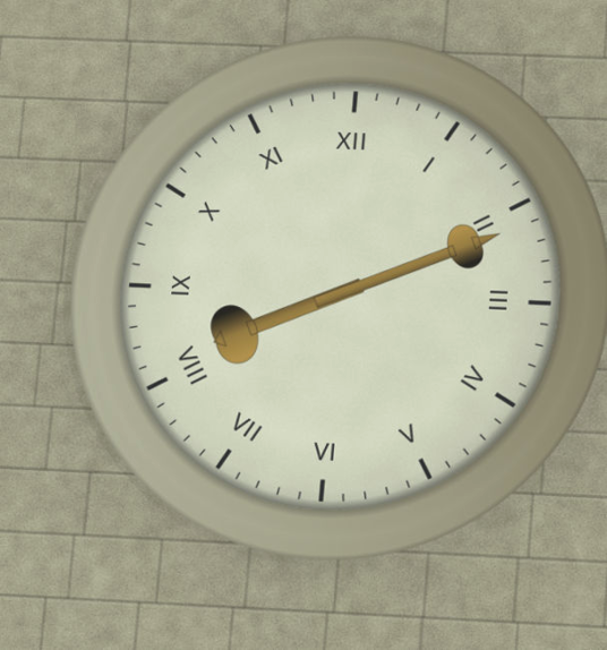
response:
h=8 m=11
